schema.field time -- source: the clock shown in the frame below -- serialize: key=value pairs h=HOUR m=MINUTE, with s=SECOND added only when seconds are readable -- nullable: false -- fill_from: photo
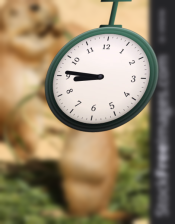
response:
h=8 m=46
